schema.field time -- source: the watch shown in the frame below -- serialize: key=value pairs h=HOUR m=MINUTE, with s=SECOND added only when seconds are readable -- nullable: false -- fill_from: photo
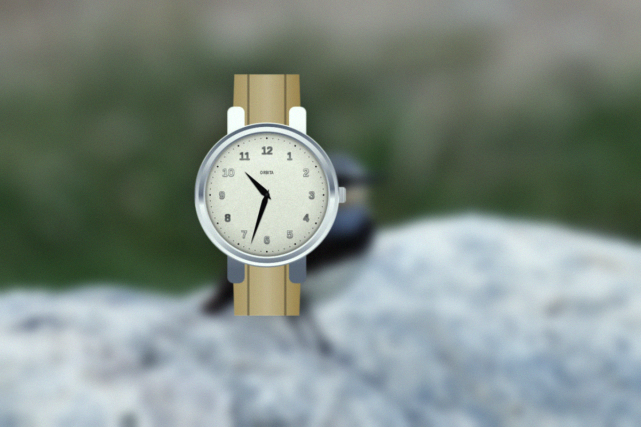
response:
h=10 m=33
